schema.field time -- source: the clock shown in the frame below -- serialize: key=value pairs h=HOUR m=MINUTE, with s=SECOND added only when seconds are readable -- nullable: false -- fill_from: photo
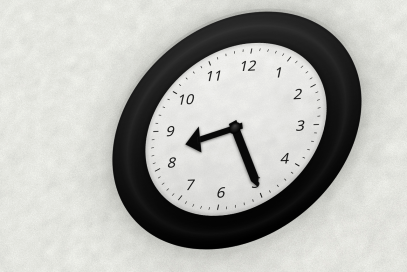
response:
h=8 m=25
